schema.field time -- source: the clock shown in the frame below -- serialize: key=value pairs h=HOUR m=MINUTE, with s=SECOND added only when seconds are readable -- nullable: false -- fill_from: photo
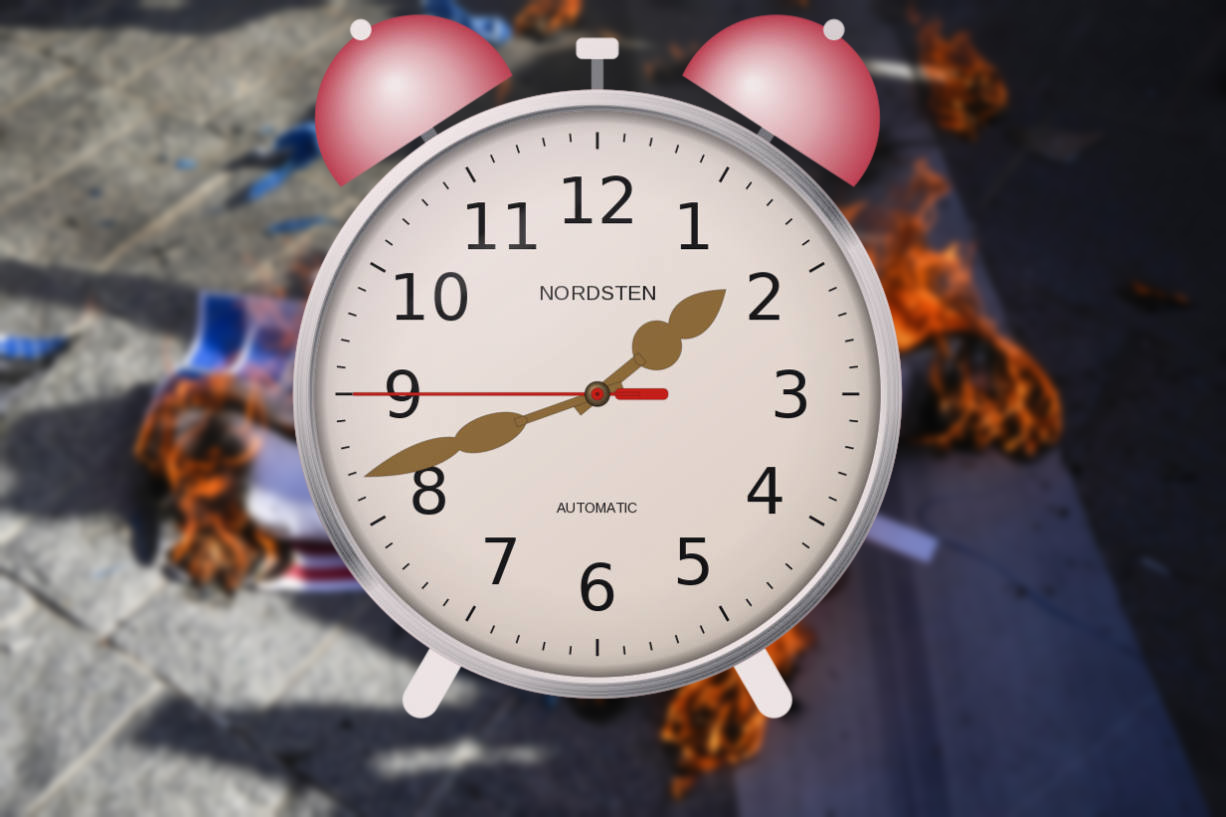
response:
h=1 m=41 s=45
